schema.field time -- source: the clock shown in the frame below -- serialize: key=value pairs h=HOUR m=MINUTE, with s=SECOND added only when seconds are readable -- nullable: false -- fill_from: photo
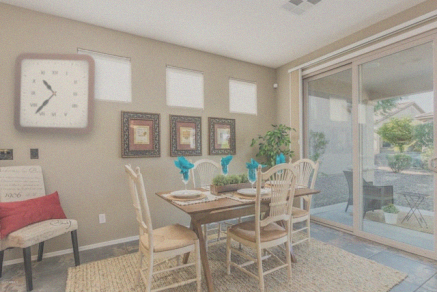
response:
h=10 m=37
